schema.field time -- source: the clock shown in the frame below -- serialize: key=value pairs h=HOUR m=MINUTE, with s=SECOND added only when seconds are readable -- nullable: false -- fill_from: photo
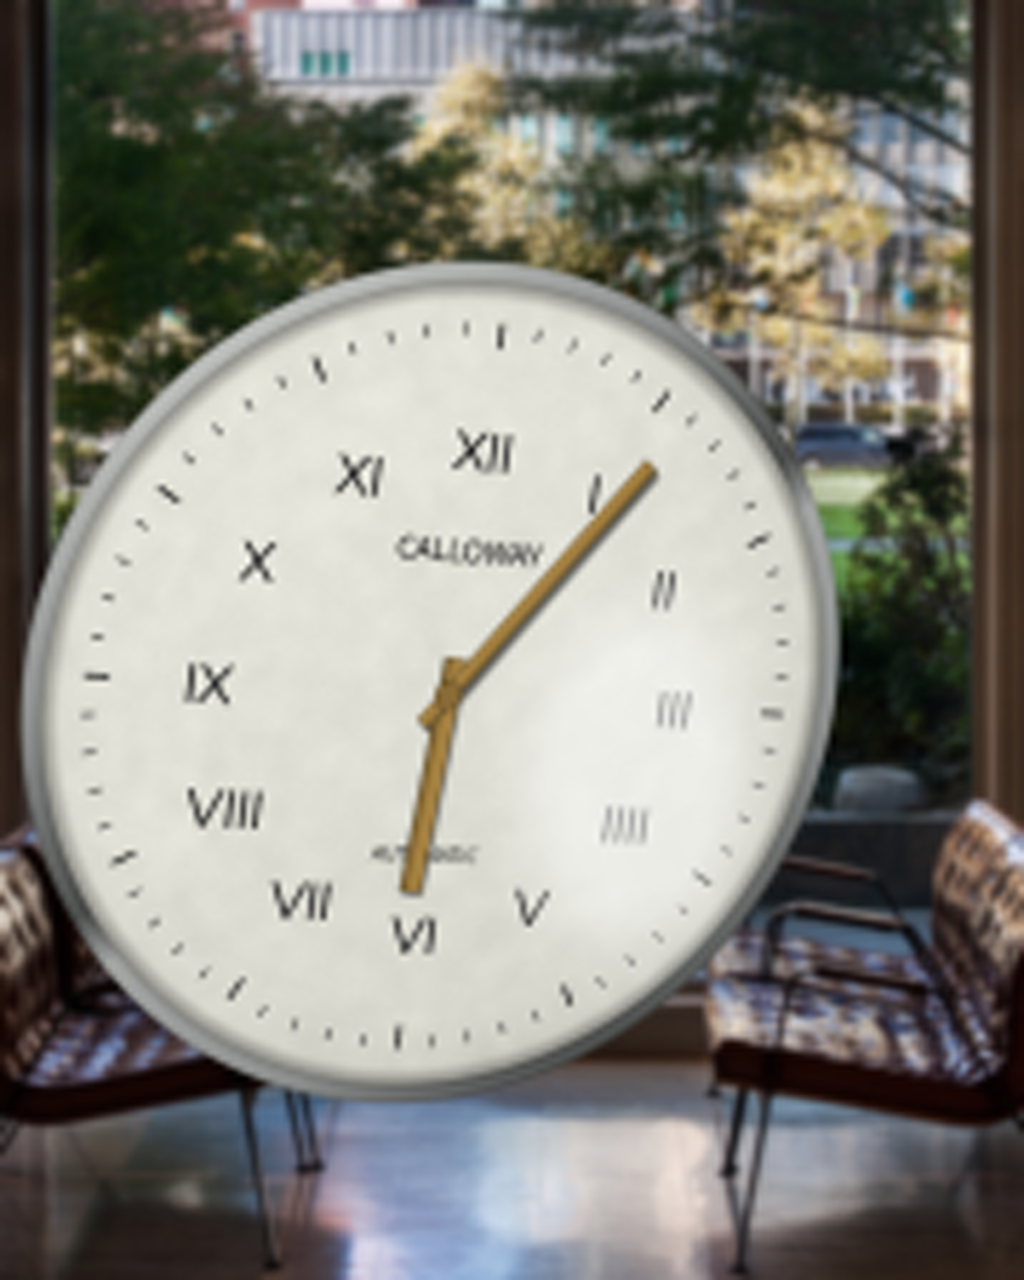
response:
h=6 m=6
